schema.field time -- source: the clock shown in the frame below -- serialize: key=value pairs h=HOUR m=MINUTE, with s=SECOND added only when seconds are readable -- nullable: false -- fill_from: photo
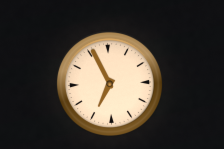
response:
h=6 m=56
